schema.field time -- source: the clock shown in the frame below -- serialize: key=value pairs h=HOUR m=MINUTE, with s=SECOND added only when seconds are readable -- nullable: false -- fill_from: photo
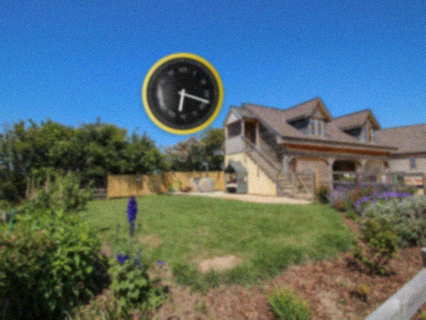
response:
h=6 m=18
